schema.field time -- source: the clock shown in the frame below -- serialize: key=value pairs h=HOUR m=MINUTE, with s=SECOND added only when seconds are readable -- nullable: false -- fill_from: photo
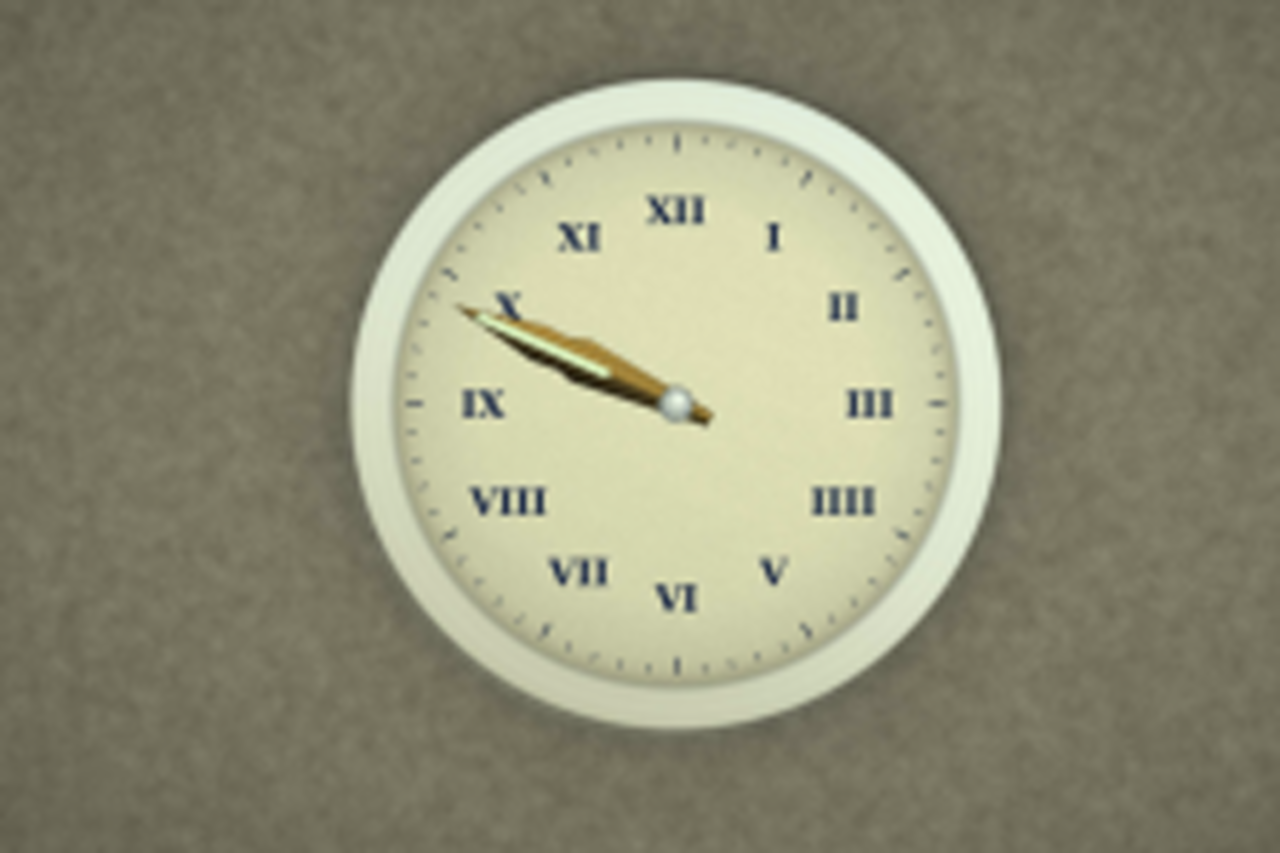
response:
h=9 m=49
